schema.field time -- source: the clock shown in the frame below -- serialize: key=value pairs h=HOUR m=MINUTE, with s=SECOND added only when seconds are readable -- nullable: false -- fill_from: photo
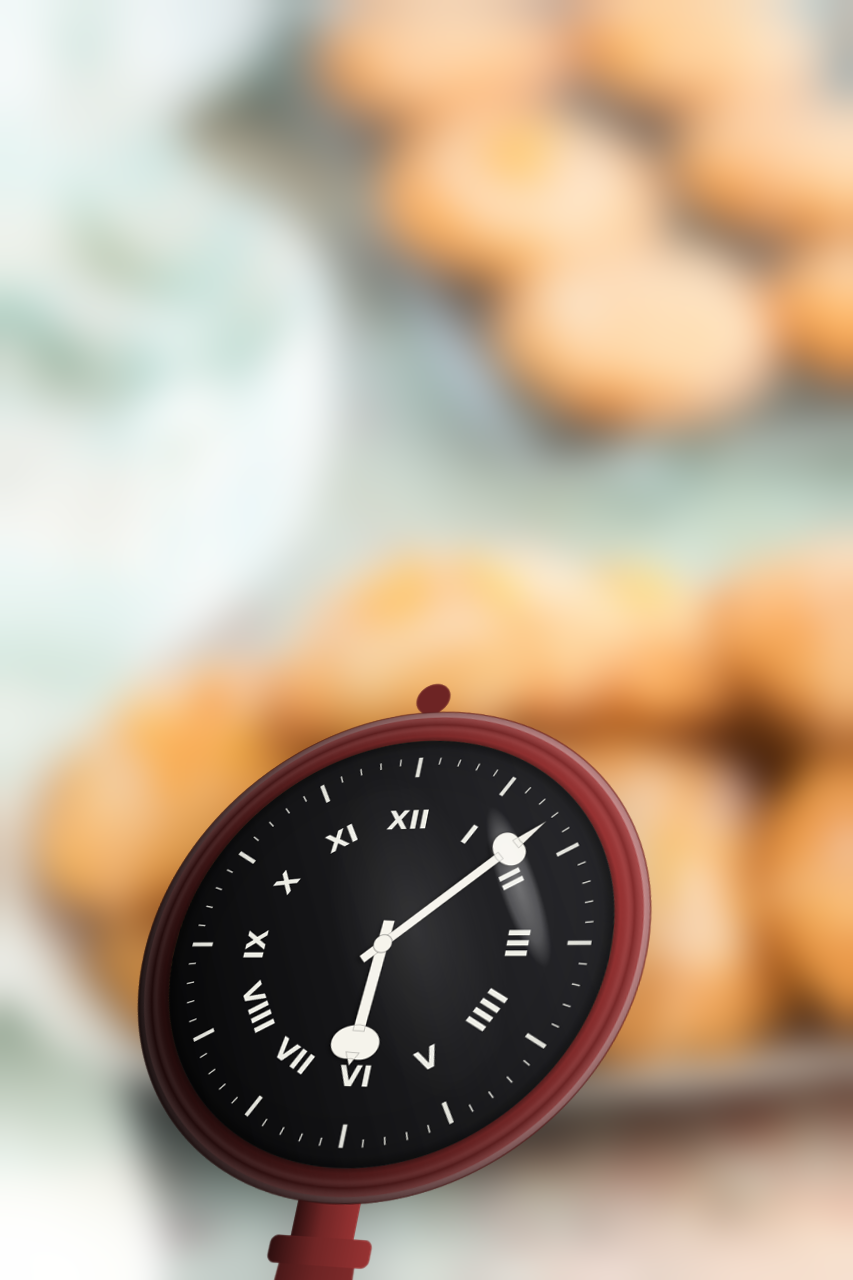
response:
h=6 m=8
